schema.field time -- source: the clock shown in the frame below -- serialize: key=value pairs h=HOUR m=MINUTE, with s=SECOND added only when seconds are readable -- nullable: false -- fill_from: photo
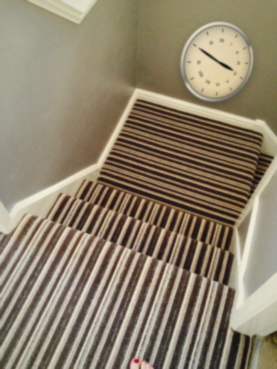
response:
h=3 m=50
